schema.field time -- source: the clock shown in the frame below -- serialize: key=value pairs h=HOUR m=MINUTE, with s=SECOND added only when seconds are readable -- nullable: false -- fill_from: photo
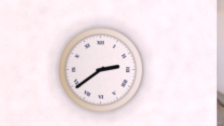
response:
h=2 m=39
